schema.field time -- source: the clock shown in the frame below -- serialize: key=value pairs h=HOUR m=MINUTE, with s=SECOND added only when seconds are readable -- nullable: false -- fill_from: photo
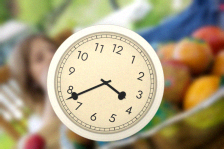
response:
h=3 m=38
